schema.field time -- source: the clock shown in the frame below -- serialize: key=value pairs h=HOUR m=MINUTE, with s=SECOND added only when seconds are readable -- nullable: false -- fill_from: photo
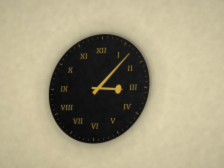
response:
h=3 m=7
